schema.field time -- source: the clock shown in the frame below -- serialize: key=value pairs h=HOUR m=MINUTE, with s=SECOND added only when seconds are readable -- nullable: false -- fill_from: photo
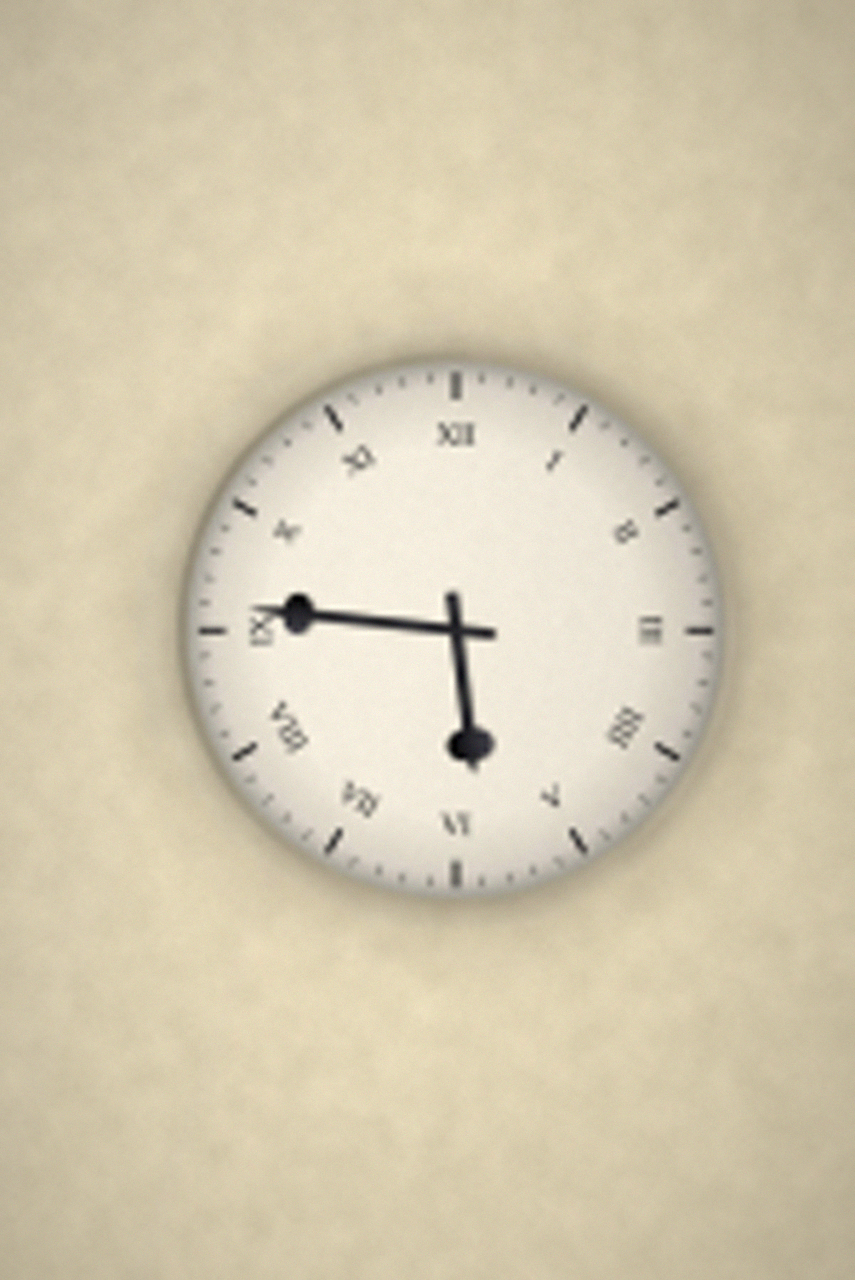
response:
h=5 m=46
